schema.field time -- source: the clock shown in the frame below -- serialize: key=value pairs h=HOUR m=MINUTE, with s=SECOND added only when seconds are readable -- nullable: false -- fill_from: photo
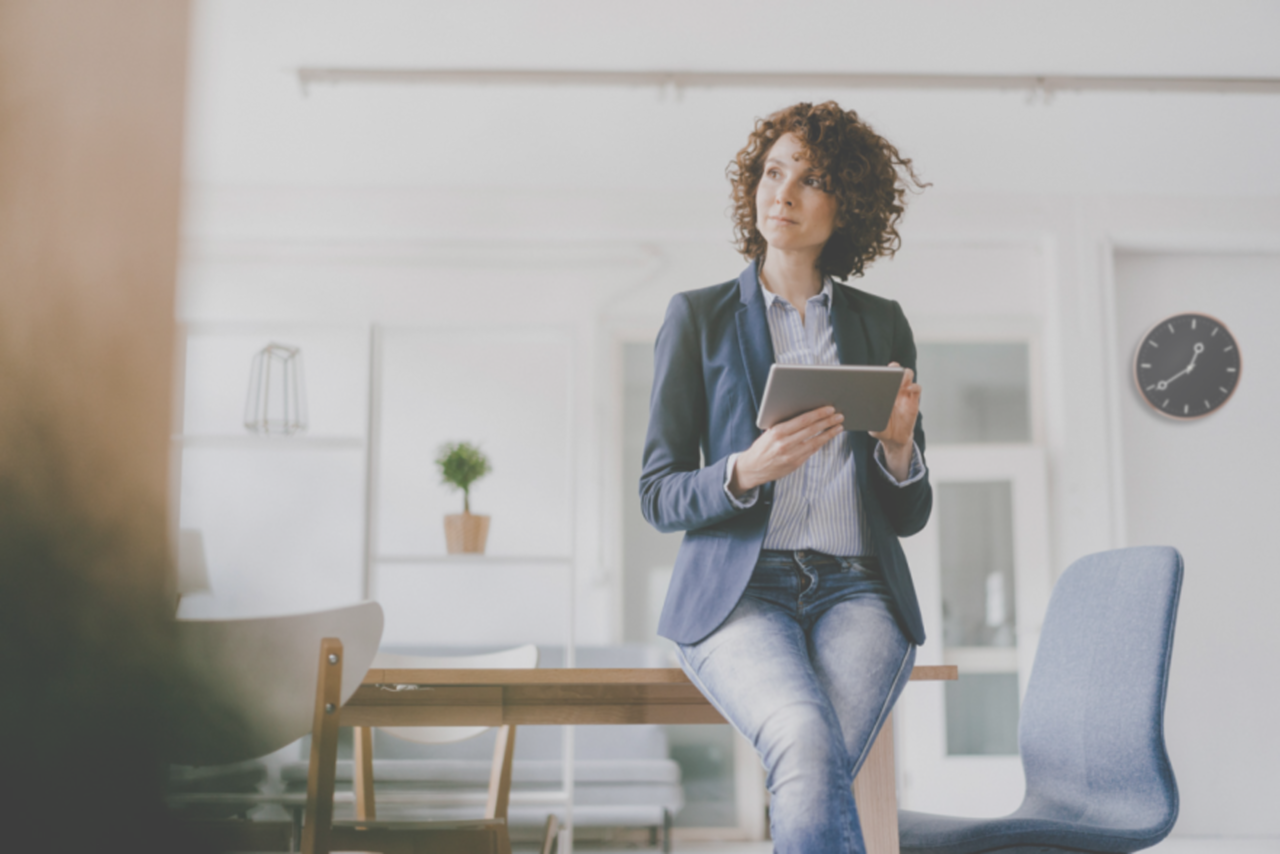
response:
h=12 m=39
